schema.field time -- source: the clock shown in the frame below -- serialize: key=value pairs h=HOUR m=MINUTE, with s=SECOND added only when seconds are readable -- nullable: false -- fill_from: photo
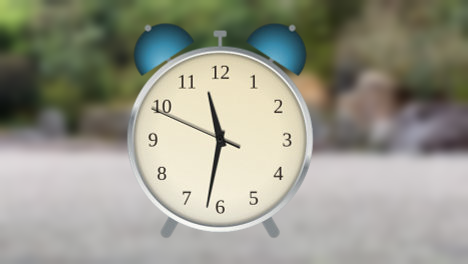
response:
h=11 m=31 s=49
